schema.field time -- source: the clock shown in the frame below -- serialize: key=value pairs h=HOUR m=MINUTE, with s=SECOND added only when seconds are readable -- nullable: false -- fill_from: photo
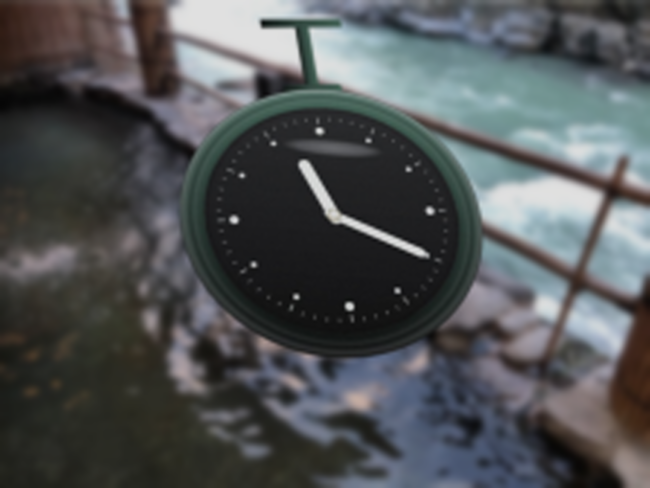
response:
h=11 m=20
